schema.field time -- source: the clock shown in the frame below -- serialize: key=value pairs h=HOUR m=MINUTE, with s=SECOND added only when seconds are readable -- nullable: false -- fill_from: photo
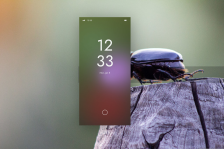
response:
h=12 m=33
